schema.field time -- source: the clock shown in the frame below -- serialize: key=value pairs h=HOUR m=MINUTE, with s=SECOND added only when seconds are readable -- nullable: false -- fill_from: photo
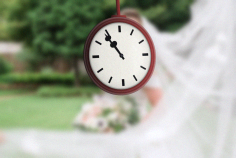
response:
h=10 m=54
